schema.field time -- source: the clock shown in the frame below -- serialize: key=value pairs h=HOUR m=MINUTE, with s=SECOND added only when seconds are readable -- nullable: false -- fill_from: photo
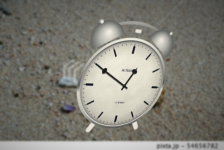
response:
h=12 m=50
